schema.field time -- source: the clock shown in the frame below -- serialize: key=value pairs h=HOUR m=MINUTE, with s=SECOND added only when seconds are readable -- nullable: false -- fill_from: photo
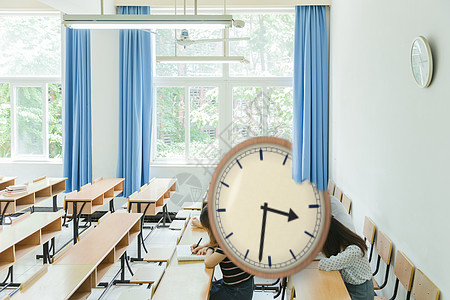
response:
h=3 m=32
